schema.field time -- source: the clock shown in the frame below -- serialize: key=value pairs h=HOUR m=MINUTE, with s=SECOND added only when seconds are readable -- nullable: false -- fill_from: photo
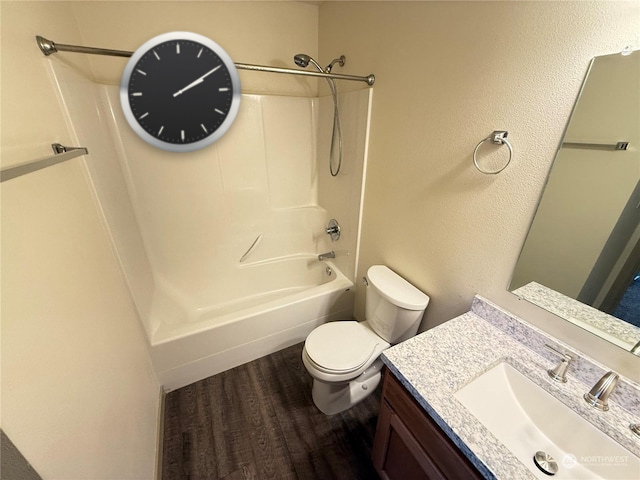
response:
h=2 m=10
